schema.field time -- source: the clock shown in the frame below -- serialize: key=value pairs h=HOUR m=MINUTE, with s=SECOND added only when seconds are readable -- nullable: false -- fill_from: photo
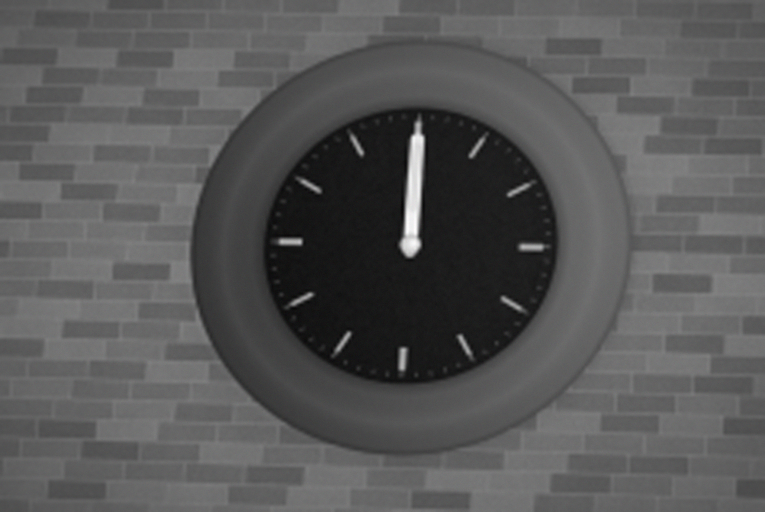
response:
h=12 m=0
